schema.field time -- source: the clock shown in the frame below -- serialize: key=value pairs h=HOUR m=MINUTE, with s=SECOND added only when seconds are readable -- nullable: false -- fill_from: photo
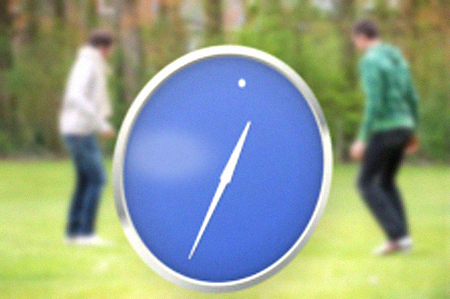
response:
h=12 m=33
